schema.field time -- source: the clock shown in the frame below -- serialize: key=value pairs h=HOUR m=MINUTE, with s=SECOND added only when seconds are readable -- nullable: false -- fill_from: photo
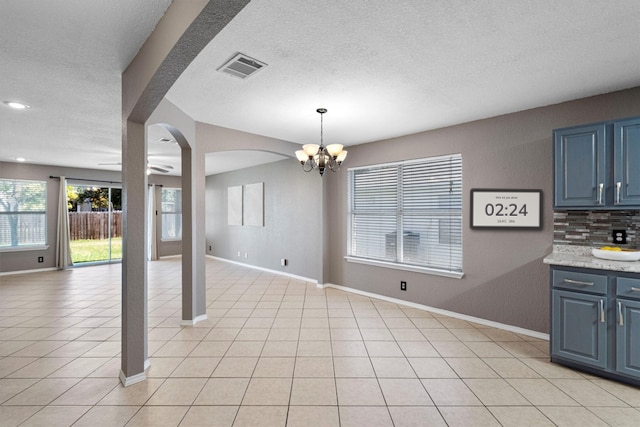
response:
h=2 m=24
